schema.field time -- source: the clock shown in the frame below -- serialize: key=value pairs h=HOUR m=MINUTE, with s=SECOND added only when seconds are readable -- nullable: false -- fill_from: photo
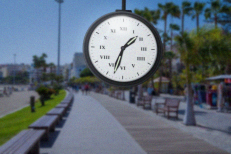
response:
h=1 m=33
